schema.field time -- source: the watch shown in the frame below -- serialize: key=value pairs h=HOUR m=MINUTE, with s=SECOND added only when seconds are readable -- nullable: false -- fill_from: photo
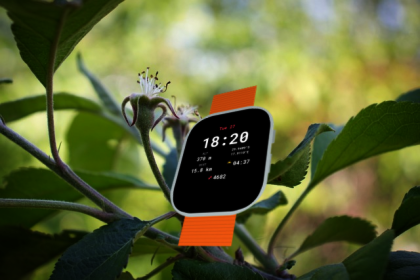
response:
h=18 m=20
